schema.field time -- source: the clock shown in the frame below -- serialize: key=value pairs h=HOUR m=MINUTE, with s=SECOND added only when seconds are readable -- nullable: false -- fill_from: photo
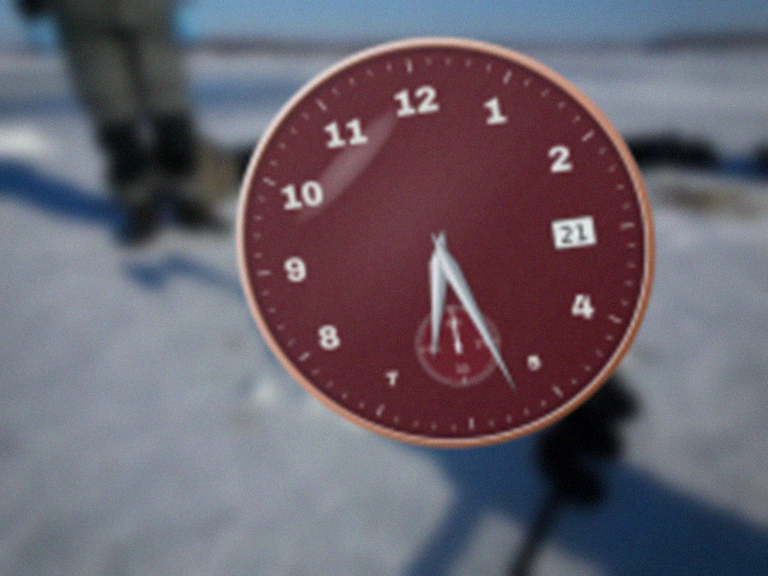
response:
h=6 m=27
